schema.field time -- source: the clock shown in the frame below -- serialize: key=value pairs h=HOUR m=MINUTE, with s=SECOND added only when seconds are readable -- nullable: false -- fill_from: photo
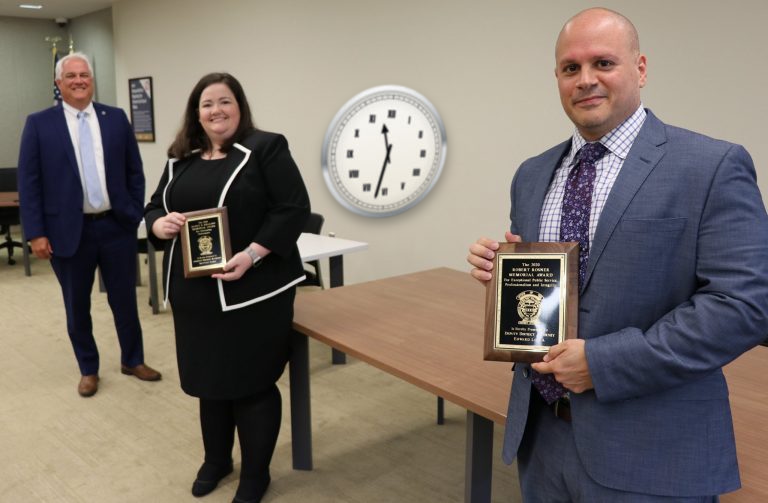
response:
h=11 m=32
